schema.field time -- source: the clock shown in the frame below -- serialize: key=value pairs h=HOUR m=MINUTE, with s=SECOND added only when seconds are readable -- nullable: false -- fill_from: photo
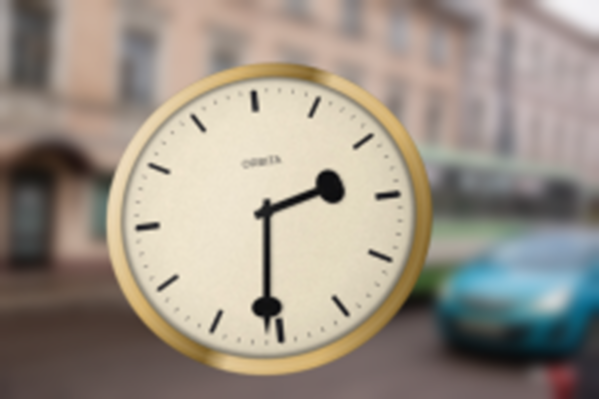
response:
h=2 m=31
